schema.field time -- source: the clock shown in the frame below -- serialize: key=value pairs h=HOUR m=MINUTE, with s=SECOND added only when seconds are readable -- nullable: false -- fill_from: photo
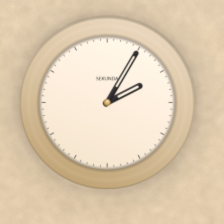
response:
h=2 m=5
